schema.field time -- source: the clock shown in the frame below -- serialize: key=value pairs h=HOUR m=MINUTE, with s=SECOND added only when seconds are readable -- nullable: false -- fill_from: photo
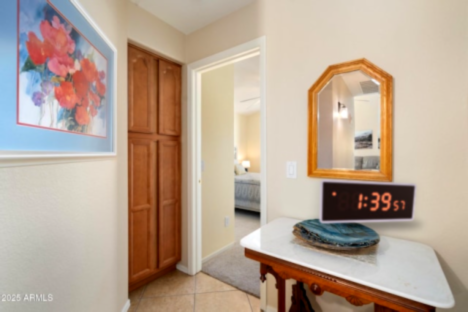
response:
h=1 m=39
